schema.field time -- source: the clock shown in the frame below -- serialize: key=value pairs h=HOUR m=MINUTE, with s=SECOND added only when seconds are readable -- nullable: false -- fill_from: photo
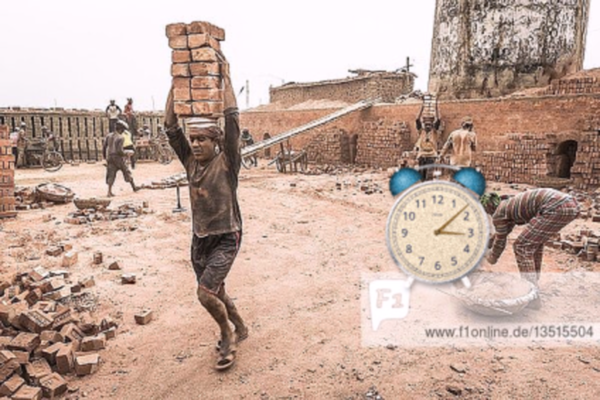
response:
h=3 m=8
